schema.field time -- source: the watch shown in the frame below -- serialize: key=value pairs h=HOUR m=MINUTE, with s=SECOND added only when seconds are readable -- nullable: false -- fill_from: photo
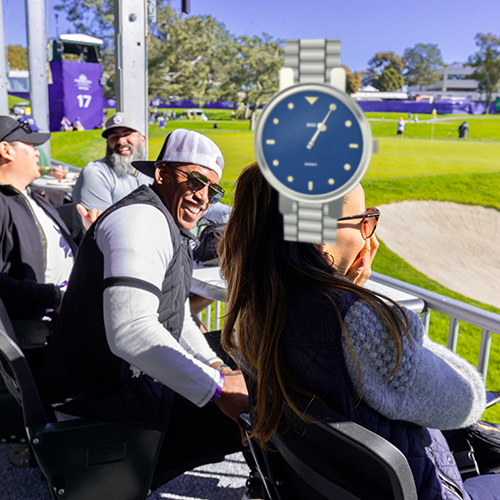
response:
h=1 m=5
